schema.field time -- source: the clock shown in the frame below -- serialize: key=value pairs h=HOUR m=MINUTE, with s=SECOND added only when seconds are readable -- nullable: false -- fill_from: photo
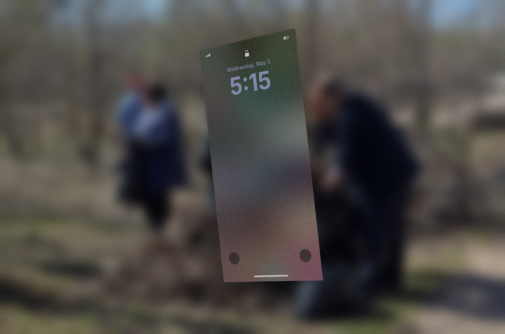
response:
h=5 m=15
